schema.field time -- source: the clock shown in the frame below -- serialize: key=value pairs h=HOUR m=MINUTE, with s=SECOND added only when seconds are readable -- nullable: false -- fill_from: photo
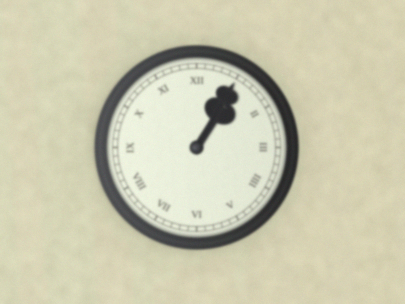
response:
h=1 m=5
